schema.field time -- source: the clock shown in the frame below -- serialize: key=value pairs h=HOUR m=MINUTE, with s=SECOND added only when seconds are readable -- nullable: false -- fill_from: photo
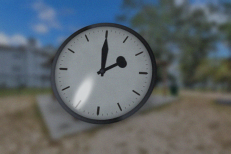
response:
h=2 m=0
